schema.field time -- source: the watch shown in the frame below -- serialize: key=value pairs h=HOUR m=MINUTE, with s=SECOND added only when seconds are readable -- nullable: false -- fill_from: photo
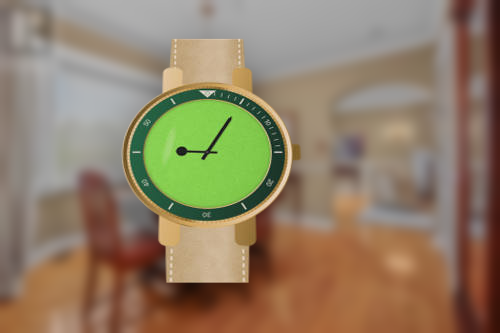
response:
h=9 m=5
